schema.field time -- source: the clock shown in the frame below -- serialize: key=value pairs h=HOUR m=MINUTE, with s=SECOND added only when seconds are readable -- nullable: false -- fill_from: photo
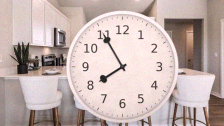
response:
h=7 m=55
